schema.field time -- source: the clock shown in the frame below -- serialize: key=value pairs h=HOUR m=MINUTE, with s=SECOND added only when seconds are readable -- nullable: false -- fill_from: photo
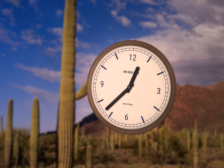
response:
h=12 m=37
